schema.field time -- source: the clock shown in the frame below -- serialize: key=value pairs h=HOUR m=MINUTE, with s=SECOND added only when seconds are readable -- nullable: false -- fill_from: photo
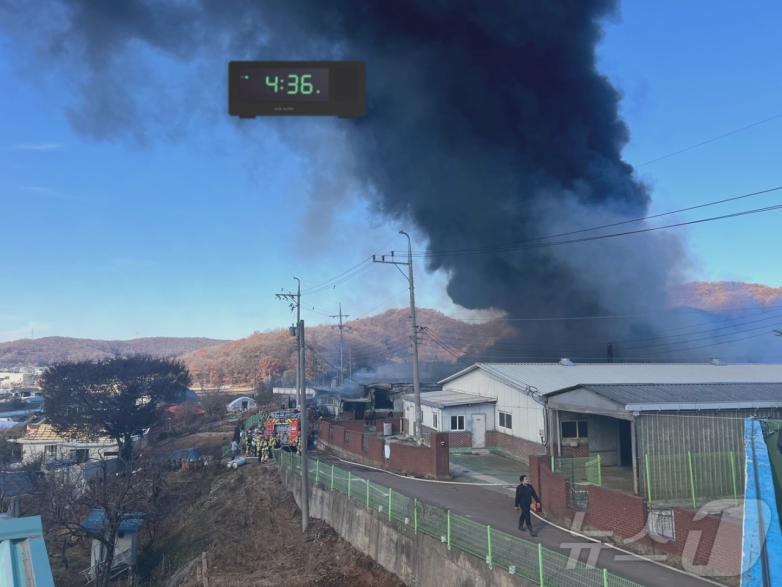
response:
h=4 m=36
